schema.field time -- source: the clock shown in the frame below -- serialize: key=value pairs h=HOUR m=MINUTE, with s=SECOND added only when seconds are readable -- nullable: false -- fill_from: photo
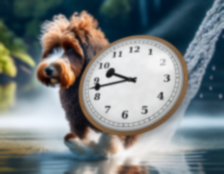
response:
h=9 m=43
